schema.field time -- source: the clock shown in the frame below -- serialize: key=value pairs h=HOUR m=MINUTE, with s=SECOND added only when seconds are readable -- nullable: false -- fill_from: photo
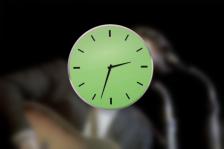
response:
h=2 m=33
